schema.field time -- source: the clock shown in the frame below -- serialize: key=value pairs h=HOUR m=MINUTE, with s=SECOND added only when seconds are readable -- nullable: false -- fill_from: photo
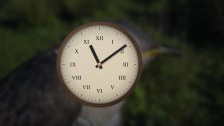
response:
h=11 m=9
